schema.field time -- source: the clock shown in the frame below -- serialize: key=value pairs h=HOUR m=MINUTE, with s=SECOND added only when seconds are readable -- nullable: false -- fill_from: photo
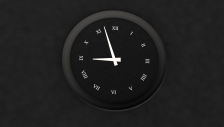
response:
h=8 m=57
